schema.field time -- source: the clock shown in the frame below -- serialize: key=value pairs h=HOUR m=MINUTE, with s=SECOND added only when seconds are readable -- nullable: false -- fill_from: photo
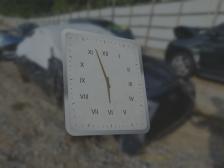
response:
h=5 m=57
